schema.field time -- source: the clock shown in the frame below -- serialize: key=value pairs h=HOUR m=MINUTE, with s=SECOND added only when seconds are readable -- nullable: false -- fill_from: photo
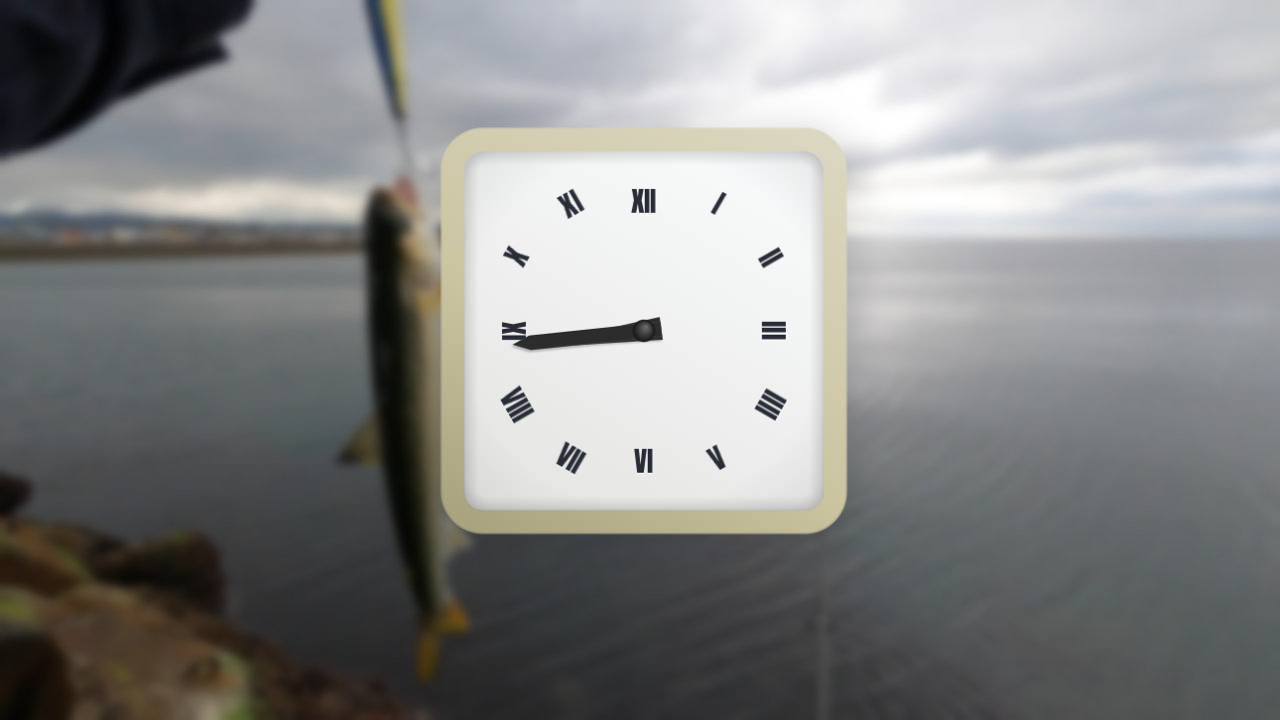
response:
h=8 m=44
